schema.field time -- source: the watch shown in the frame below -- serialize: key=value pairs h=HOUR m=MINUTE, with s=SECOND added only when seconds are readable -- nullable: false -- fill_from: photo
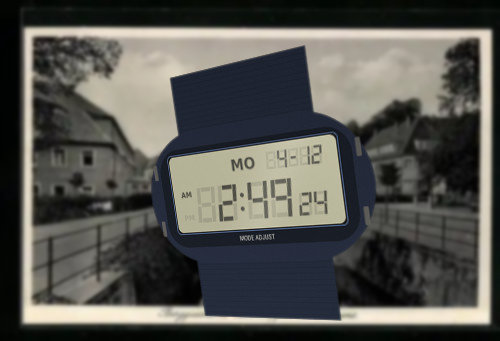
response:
h=2 m=49 s=24
